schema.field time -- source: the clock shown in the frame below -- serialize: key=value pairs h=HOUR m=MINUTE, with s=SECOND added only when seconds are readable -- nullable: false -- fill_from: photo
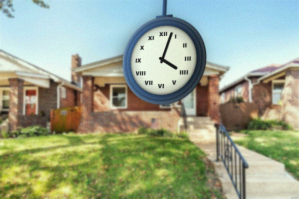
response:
h=4 m=3
